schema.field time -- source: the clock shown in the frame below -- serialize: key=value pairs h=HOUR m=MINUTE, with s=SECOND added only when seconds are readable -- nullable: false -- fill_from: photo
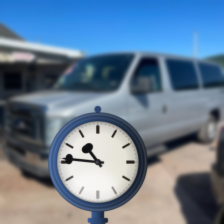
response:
h=10 m=46
